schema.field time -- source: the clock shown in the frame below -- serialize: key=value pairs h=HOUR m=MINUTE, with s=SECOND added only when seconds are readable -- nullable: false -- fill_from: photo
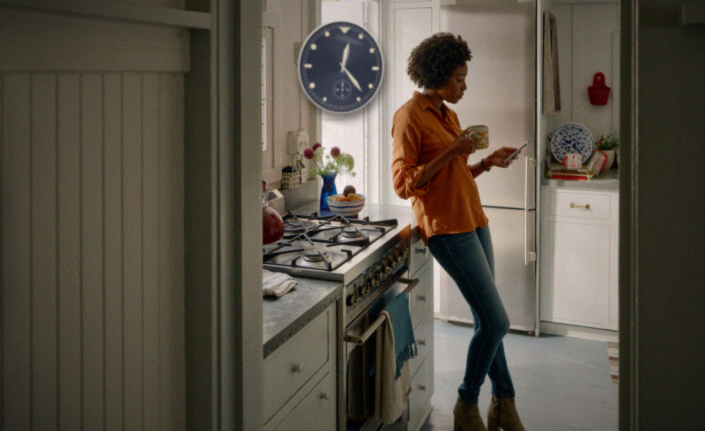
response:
h=12 m=23
